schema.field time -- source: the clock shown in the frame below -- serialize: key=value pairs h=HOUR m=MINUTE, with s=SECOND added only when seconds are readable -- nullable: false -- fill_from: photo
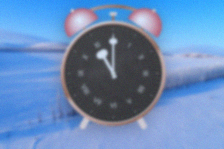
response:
h=11 m=0
